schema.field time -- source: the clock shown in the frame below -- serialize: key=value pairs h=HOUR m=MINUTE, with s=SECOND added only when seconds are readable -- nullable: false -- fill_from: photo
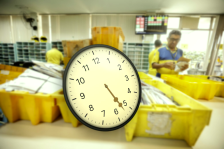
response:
h=5 m=27
